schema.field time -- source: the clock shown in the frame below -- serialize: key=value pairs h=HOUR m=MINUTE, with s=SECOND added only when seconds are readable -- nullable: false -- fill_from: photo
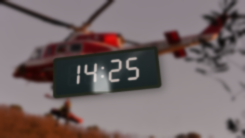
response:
h=14 m=25
